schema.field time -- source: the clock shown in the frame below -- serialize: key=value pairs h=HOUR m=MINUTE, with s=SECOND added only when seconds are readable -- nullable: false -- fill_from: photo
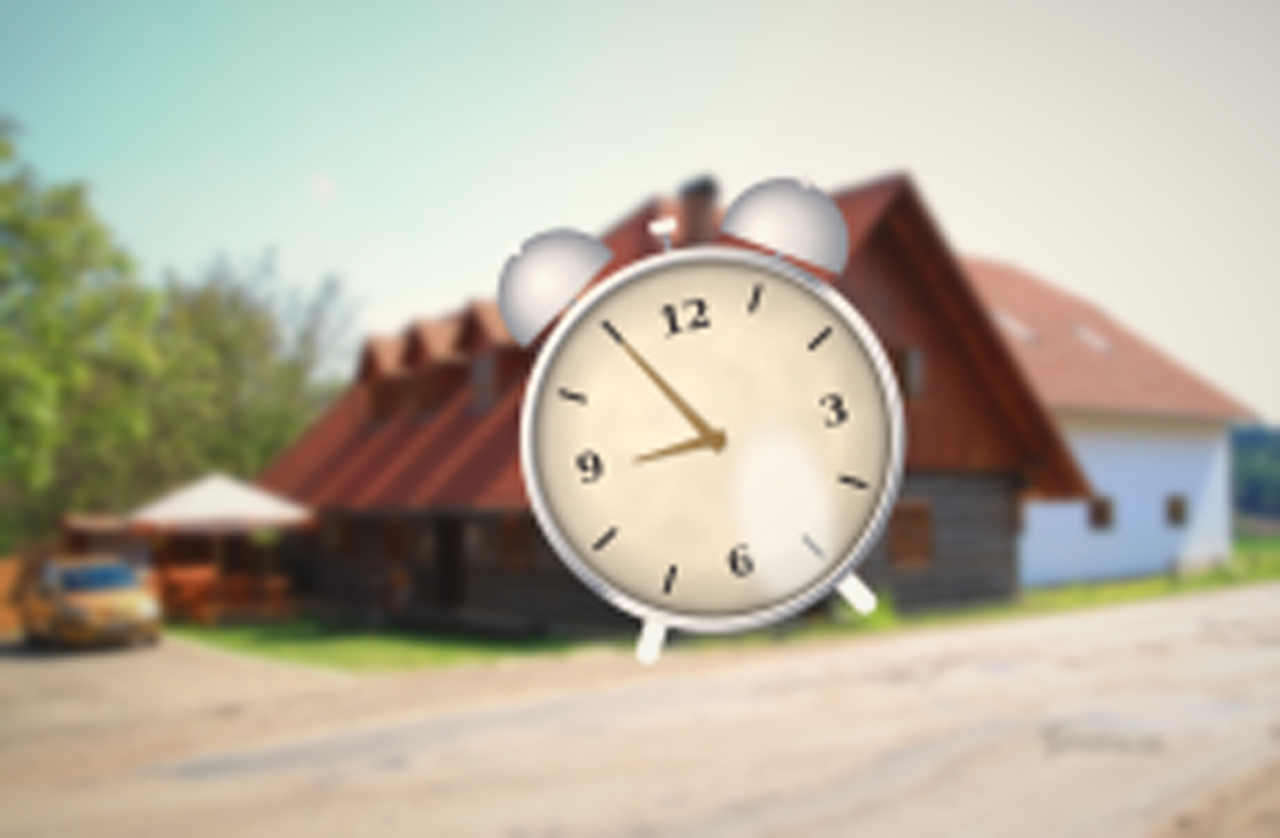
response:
h=8 m=55
